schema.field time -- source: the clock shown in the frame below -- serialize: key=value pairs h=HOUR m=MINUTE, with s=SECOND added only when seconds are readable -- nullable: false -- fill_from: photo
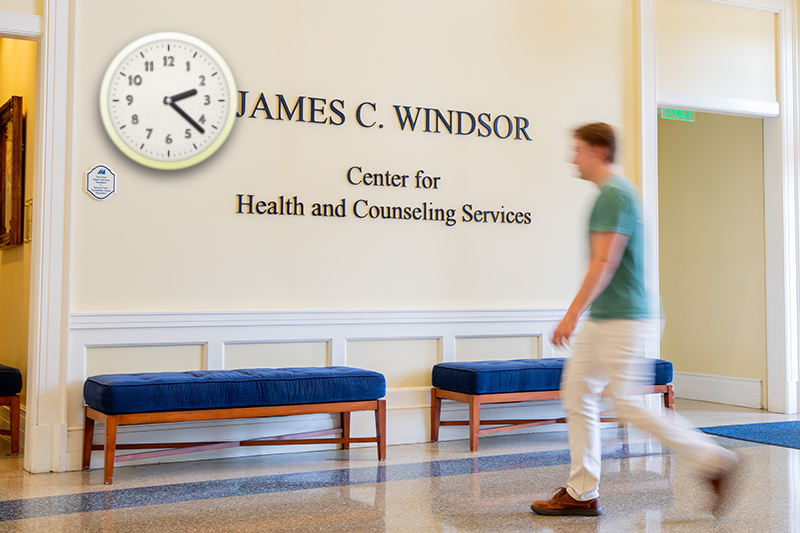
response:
h=2 m=22
